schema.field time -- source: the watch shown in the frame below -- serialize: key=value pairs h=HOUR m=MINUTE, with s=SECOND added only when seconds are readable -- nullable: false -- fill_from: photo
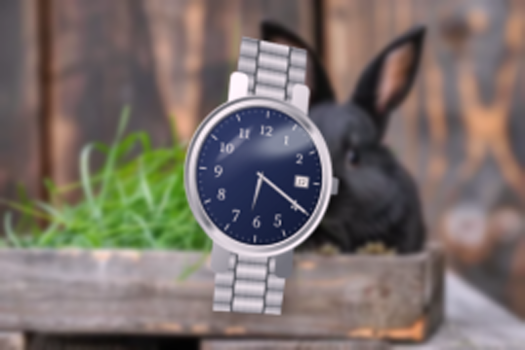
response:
h=6 m=20
